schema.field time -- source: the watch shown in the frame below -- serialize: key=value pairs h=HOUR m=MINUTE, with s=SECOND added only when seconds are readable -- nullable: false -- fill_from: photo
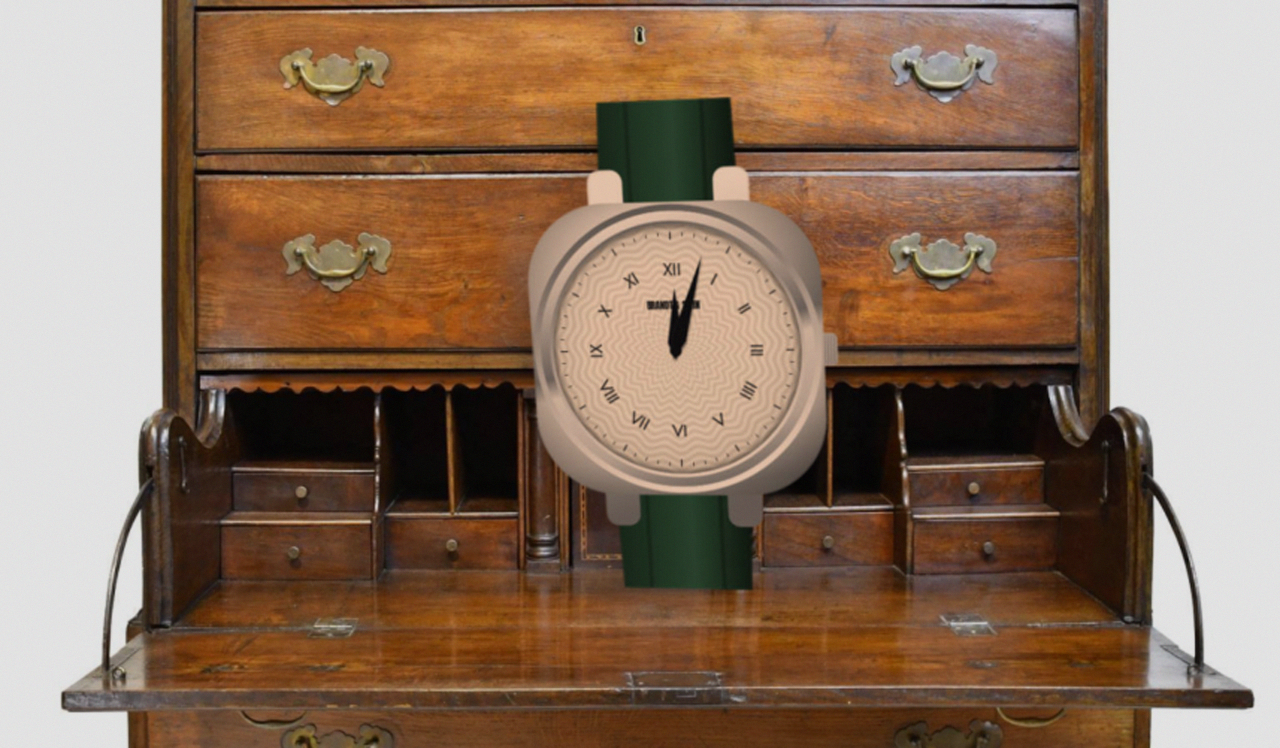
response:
h=12 m=3
